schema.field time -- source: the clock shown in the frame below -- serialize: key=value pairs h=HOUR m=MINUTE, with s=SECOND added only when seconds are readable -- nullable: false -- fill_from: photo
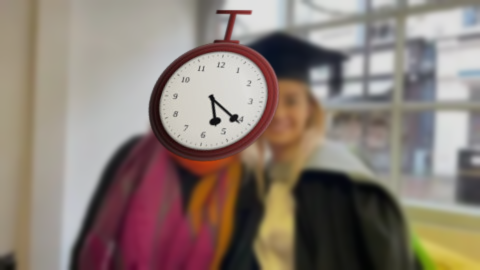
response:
h=5 m=21
